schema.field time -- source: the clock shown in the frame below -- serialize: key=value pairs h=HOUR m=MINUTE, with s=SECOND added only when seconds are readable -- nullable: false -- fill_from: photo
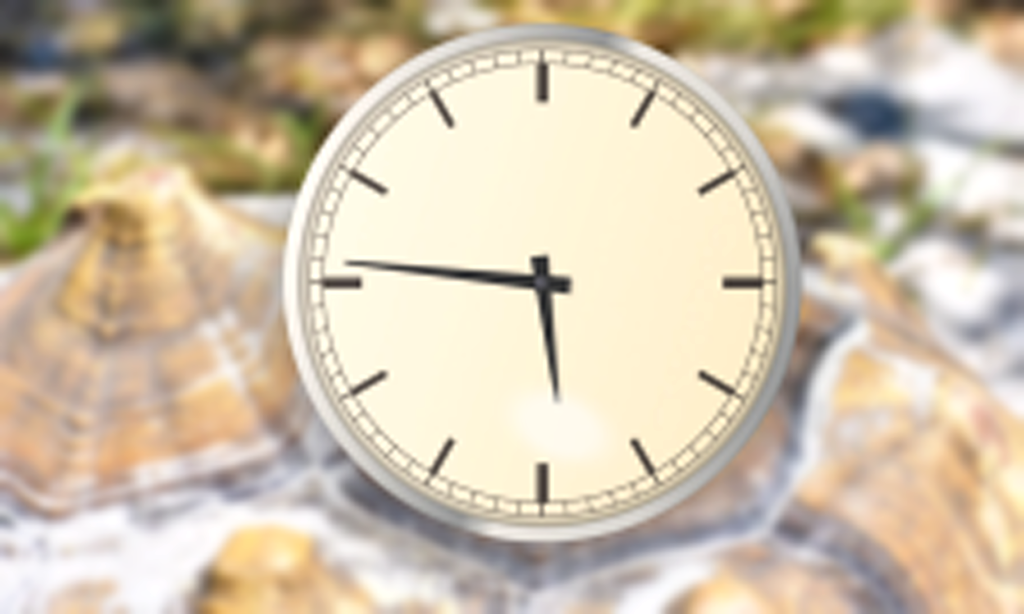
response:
h=5 m=46
